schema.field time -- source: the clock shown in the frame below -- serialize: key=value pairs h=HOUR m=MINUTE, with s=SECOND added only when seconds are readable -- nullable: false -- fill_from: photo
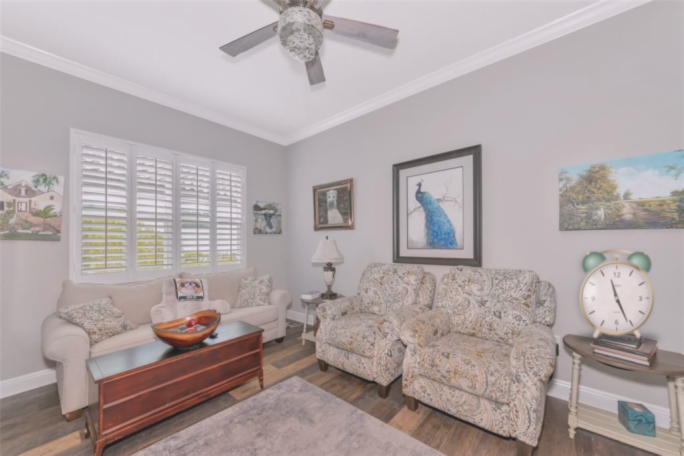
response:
h=11 m=26
